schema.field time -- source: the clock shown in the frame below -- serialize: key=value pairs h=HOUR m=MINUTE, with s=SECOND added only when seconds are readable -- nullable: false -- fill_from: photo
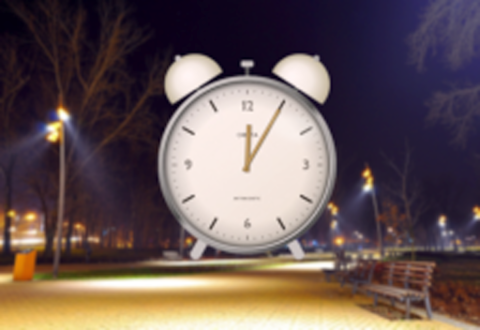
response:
h=12 m=5
